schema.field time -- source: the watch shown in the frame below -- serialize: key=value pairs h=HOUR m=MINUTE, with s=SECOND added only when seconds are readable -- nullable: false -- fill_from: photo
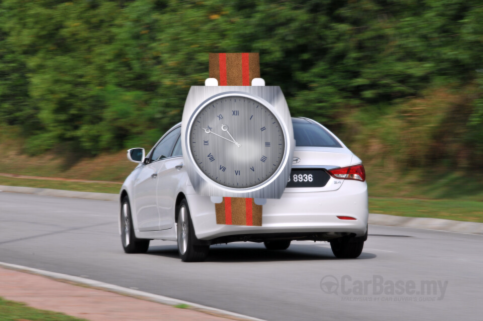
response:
h=10 m=49
